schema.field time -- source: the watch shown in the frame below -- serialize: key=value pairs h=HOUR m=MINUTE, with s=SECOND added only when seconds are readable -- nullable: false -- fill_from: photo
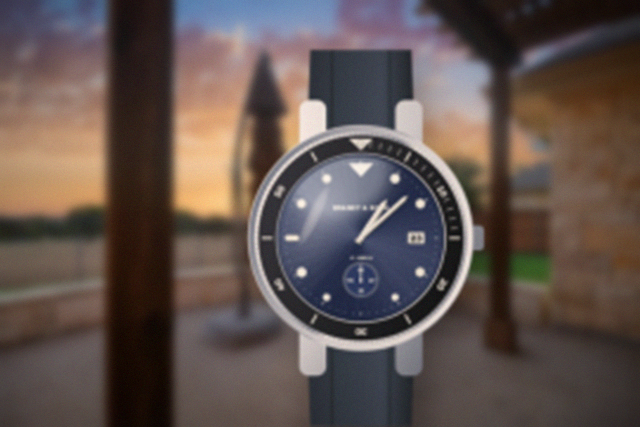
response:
h=1 m=8
